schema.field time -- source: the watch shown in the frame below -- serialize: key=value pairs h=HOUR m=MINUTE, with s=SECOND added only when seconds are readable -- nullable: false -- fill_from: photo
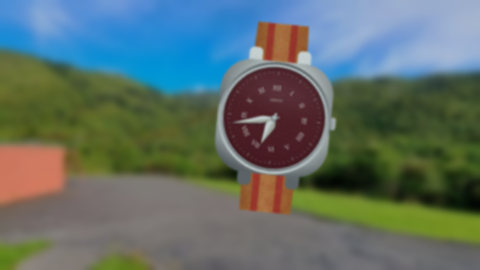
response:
h=6 m=43
